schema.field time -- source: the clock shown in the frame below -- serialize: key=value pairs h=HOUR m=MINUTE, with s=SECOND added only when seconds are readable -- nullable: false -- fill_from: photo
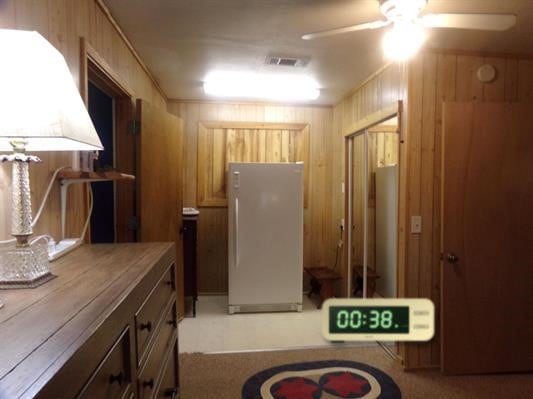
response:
h=0 m=38
